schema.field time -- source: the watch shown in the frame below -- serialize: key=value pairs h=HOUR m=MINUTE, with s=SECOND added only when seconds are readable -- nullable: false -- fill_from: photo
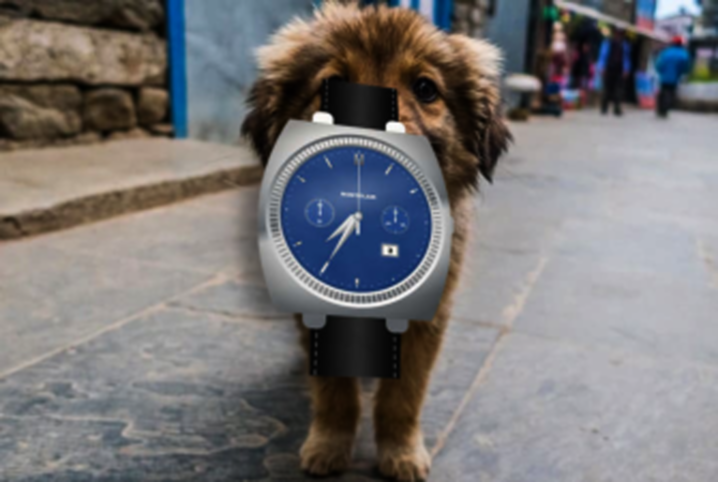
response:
h=7 m=35
